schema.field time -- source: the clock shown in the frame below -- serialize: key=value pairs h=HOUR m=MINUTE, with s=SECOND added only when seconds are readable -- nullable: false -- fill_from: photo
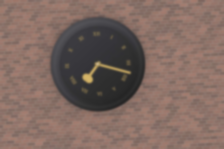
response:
h=7 m=18
